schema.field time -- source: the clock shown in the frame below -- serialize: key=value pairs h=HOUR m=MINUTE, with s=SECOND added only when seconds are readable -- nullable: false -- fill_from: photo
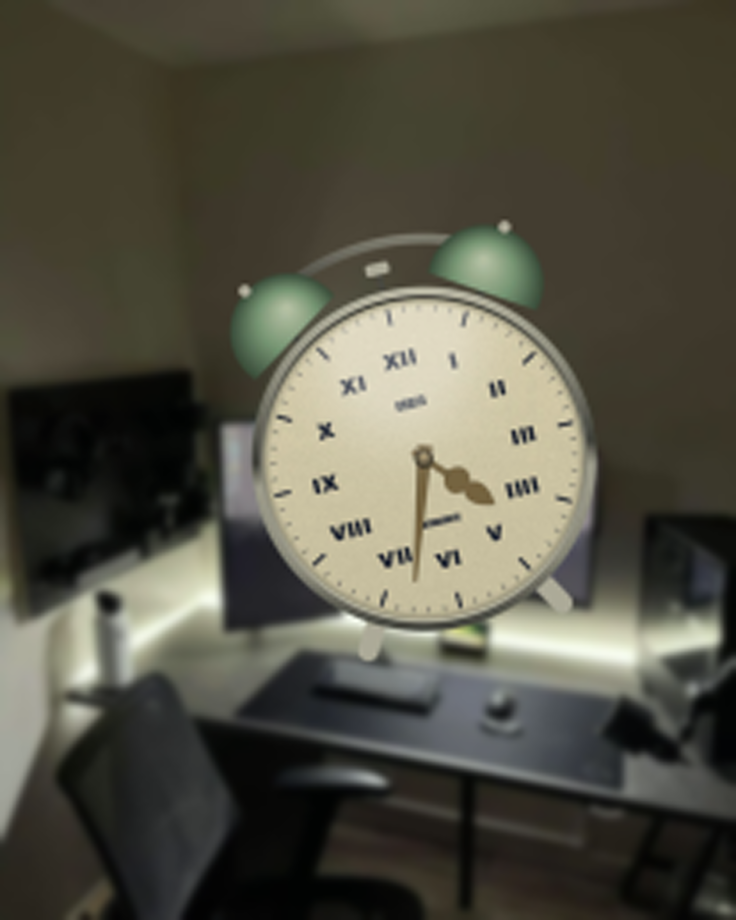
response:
h=4 m=33
